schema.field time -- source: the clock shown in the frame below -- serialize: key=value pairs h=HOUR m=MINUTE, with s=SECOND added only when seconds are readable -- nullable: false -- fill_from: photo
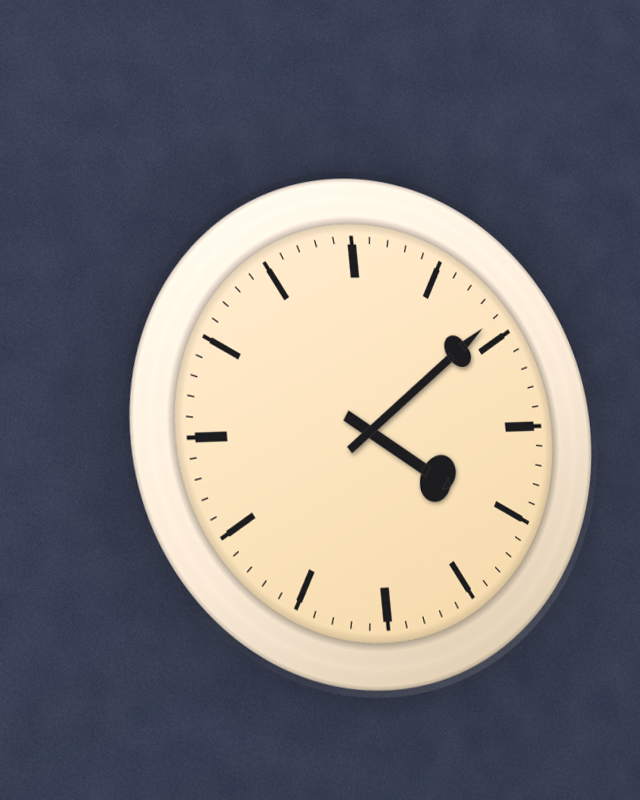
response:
h=4 m=9
